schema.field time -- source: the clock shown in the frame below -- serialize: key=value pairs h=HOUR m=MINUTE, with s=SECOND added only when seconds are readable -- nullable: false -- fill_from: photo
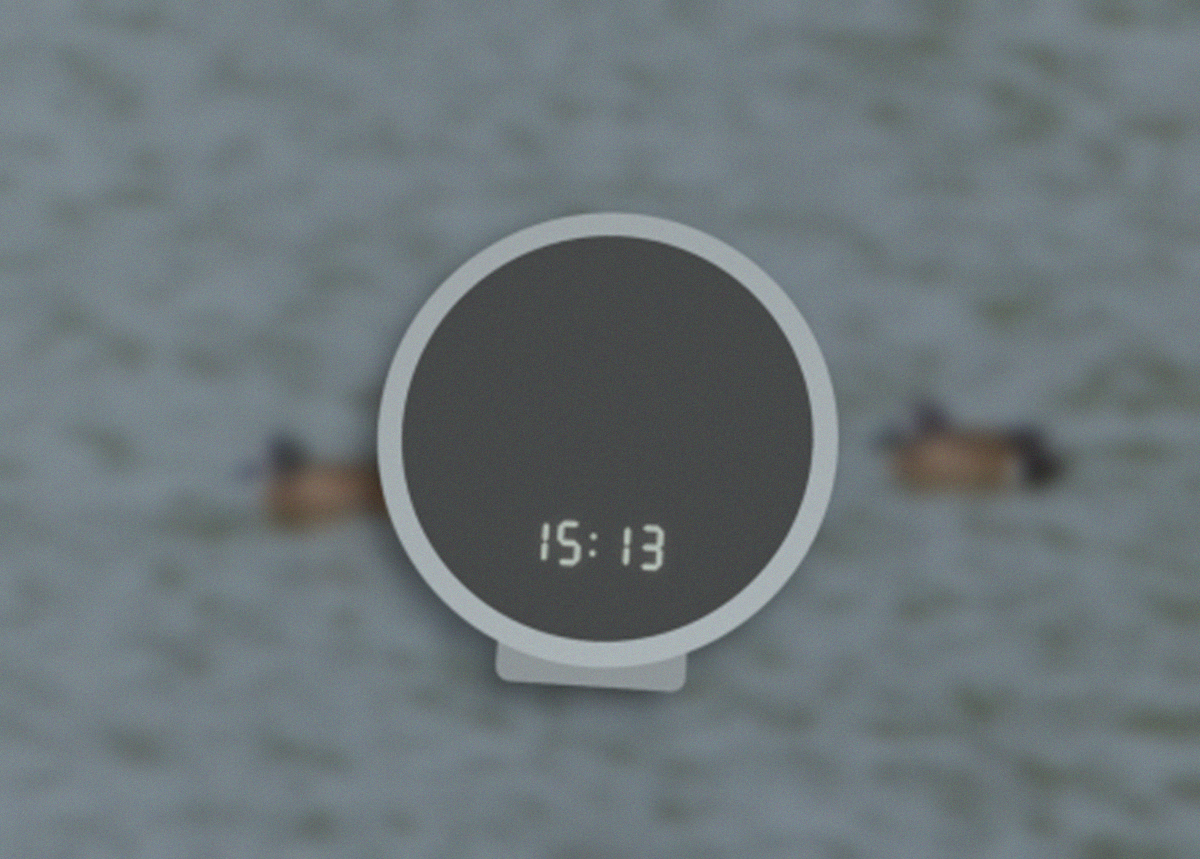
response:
h=15 m=13
